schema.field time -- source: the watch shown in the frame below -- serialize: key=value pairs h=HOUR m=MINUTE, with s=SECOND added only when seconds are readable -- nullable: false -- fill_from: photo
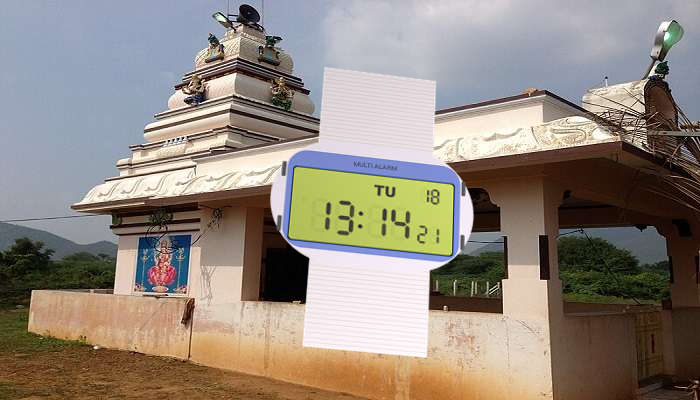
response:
h=13 m=14 s=21
